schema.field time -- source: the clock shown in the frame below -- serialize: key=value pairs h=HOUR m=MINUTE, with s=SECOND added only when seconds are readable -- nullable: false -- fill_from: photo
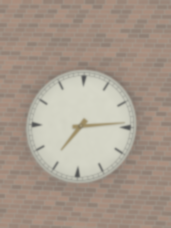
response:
h=7 m=14
